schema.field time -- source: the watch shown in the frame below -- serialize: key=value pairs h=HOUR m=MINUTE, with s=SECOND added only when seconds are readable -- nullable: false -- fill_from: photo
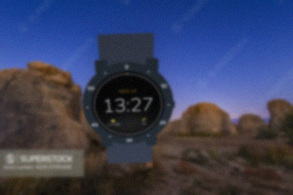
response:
h=13 m=27
